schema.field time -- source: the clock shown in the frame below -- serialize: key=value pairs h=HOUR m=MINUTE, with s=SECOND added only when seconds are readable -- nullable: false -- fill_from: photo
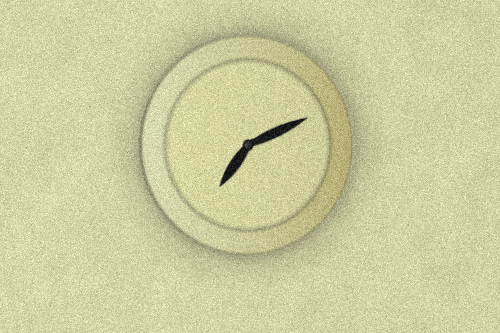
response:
h=7 m=11
